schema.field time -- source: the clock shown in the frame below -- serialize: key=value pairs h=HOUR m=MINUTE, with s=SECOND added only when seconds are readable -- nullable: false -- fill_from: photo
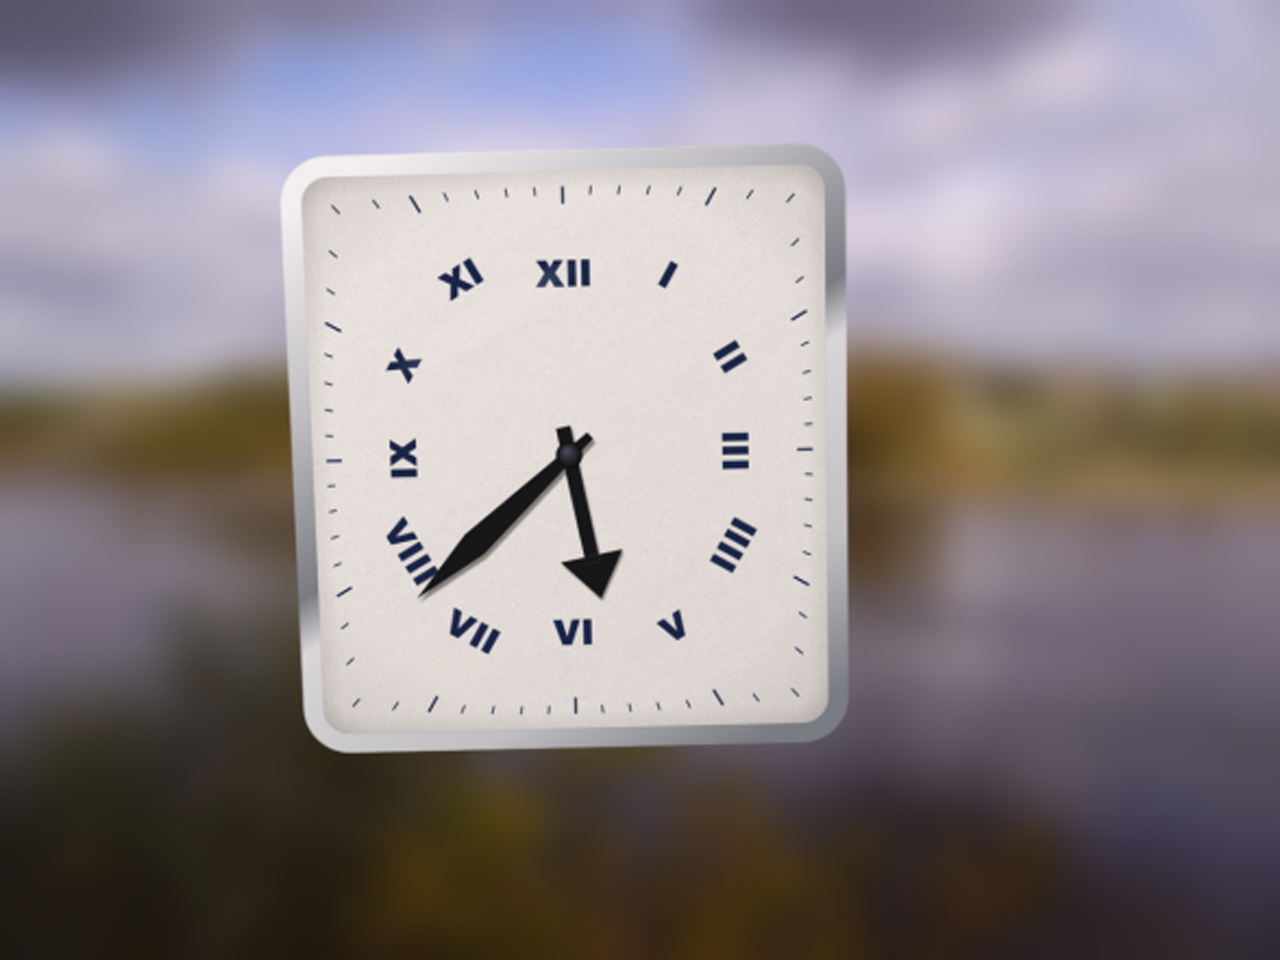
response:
h=5 m=38
